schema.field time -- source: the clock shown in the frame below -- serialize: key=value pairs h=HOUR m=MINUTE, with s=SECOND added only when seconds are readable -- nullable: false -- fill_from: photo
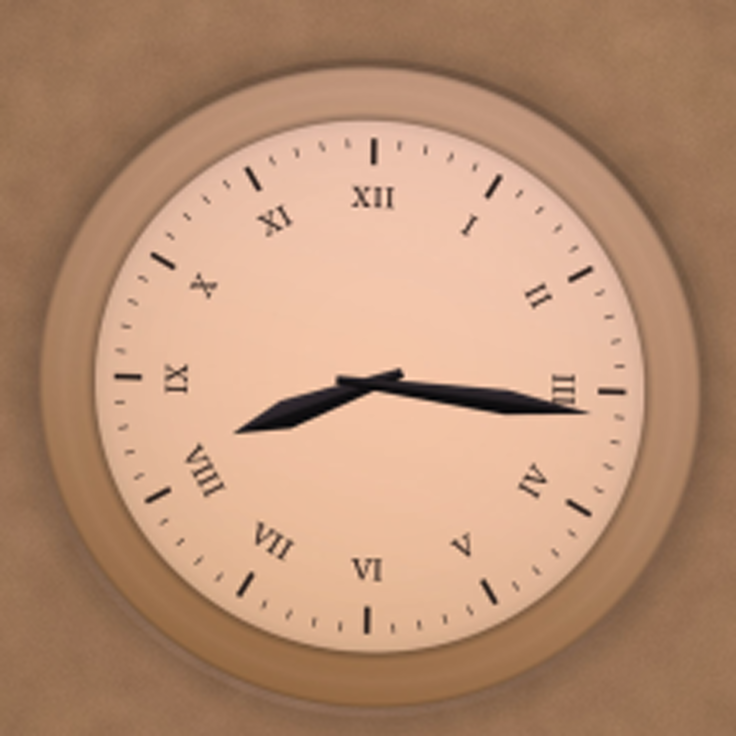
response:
h=8 m=16
